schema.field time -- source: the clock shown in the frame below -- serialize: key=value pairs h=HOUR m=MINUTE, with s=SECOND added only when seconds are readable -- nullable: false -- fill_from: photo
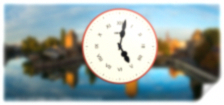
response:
h=5 m=2
